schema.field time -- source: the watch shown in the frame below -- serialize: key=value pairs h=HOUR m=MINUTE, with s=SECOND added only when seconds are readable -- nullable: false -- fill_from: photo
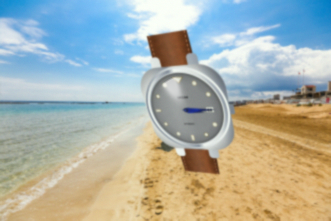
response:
h=3 m=15
